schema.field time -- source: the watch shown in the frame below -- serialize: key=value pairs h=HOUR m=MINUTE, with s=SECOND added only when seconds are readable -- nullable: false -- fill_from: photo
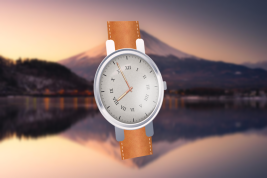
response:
h=7 m=56
